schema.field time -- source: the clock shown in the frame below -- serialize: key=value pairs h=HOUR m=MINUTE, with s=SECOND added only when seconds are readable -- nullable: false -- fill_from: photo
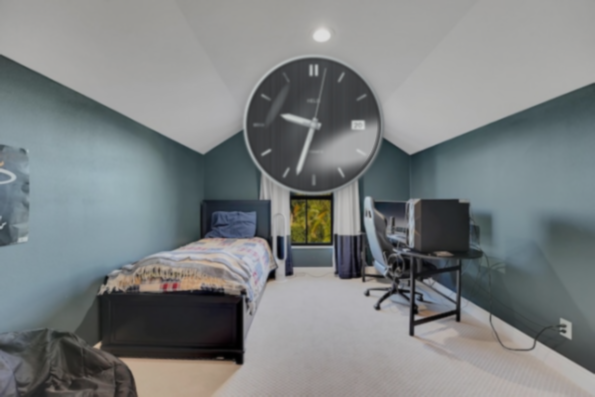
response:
h=9 m=33 s=2
